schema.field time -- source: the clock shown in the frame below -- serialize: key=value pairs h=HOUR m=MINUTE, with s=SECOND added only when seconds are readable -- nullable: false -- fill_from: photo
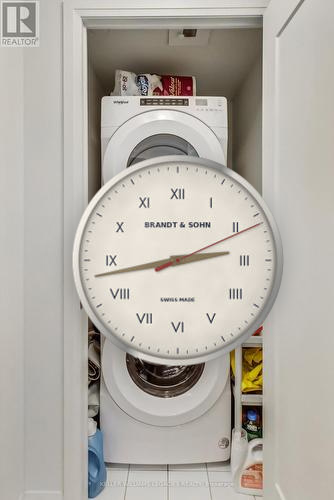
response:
h=2 m=43 s=11
